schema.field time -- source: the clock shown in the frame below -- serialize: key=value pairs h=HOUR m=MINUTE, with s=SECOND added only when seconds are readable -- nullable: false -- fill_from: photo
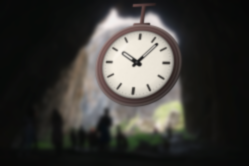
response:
h=10 m=7
